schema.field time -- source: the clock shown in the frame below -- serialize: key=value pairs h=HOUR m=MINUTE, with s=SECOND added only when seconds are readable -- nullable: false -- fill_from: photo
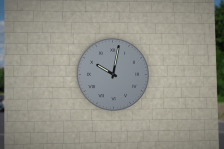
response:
h=10 m=2
